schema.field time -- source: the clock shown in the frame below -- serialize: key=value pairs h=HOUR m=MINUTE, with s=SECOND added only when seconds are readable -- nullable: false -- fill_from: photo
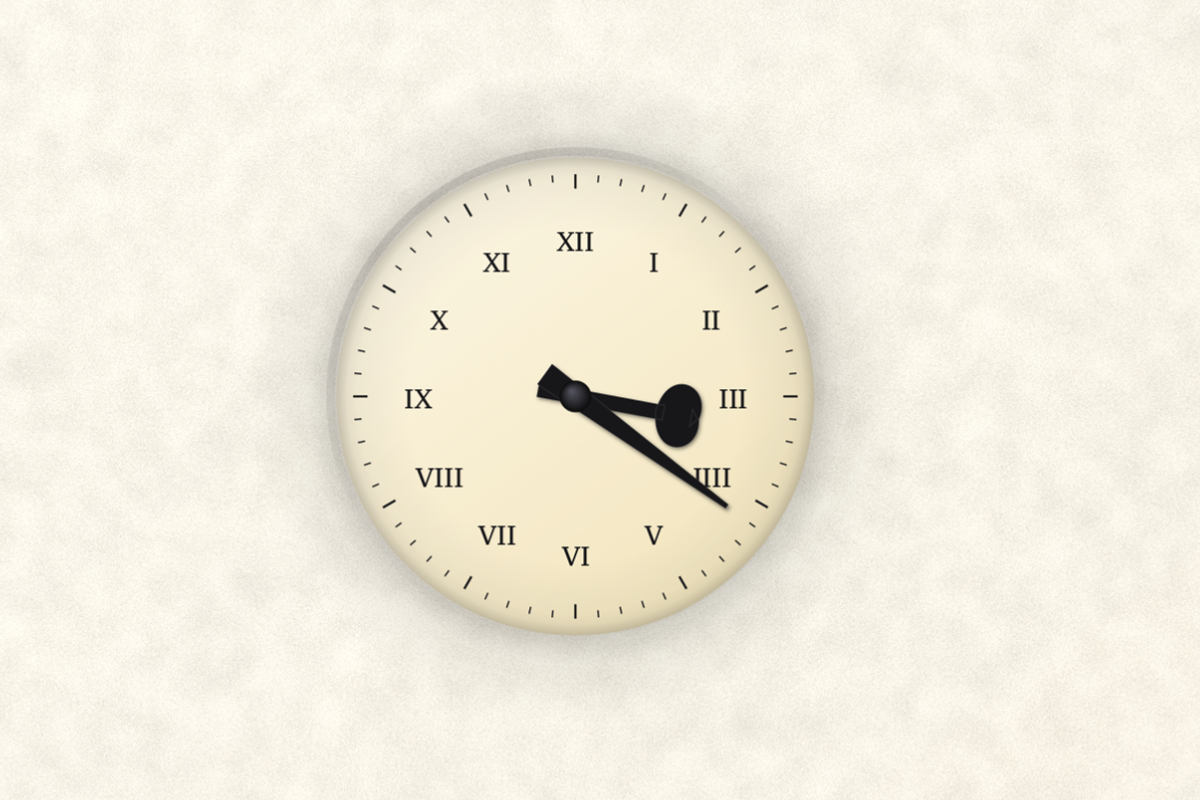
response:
h=3 m=21
